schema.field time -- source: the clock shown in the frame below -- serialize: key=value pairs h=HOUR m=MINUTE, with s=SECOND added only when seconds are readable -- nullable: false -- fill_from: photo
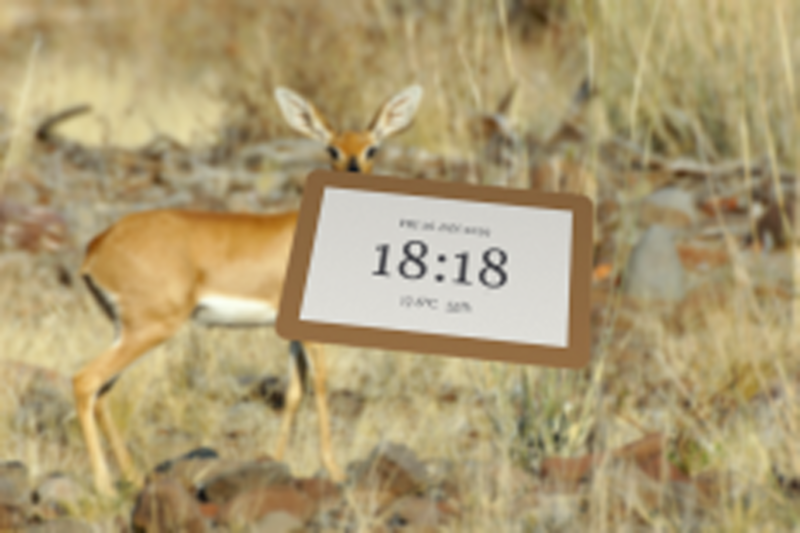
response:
h=18 m=18
